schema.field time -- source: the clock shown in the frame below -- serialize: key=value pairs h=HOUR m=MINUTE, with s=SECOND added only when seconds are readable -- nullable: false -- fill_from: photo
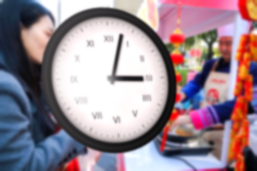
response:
h=3 m=3
